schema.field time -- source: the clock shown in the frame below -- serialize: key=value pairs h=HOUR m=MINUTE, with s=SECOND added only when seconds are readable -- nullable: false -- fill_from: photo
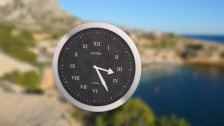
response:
h=3 m=25
